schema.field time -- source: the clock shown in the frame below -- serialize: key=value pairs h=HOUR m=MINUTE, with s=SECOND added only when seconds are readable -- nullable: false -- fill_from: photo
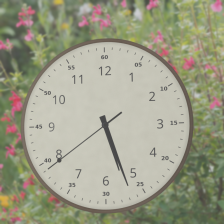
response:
h=5 m=26 s=39
